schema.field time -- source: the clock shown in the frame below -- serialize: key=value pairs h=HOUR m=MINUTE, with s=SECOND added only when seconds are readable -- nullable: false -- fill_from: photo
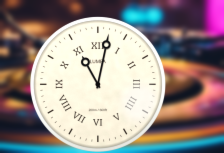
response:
h=11 m=2
